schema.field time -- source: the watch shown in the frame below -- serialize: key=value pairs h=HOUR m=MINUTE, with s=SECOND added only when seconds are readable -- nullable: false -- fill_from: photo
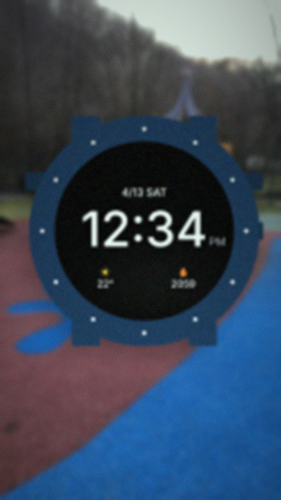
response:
h=12 m=34
